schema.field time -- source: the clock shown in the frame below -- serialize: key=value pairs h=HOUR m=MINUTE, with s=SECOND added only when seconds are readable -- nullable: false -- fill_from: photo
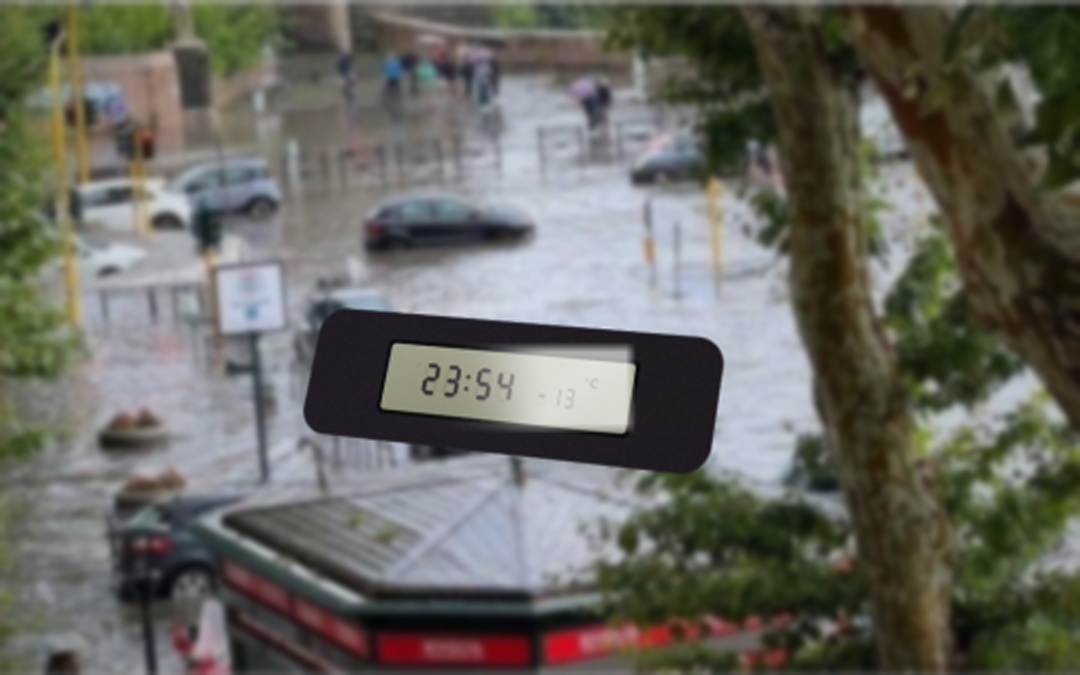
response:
h=23 m=54
